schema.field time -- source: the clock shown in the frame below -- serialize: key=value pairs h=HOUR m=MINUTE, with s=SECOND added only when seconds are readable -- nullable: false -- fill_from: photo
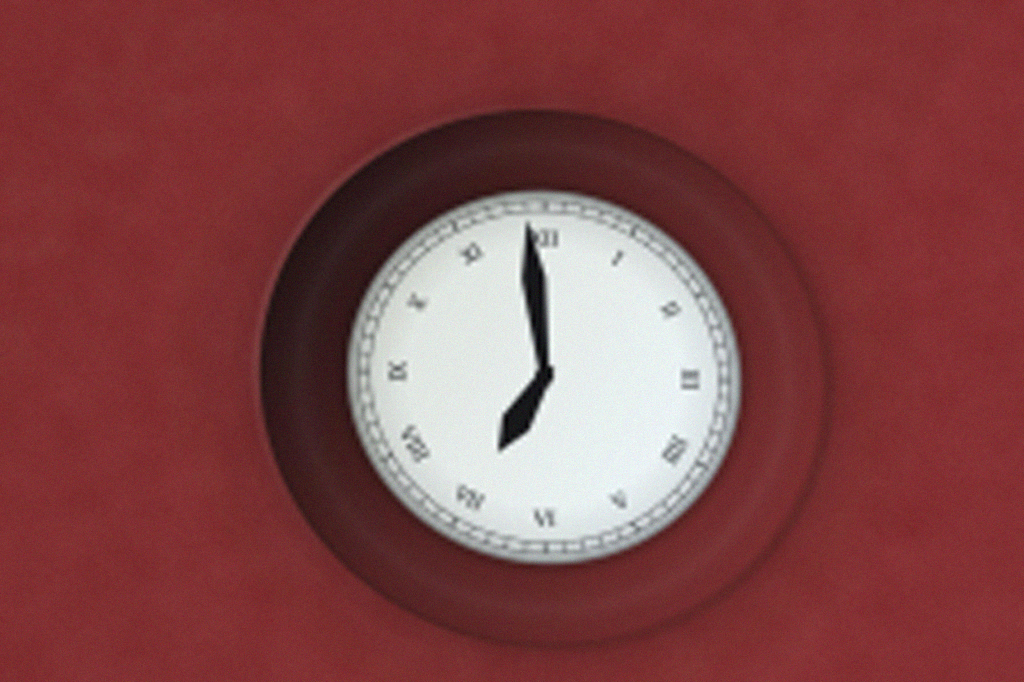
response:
h=6 m=59
